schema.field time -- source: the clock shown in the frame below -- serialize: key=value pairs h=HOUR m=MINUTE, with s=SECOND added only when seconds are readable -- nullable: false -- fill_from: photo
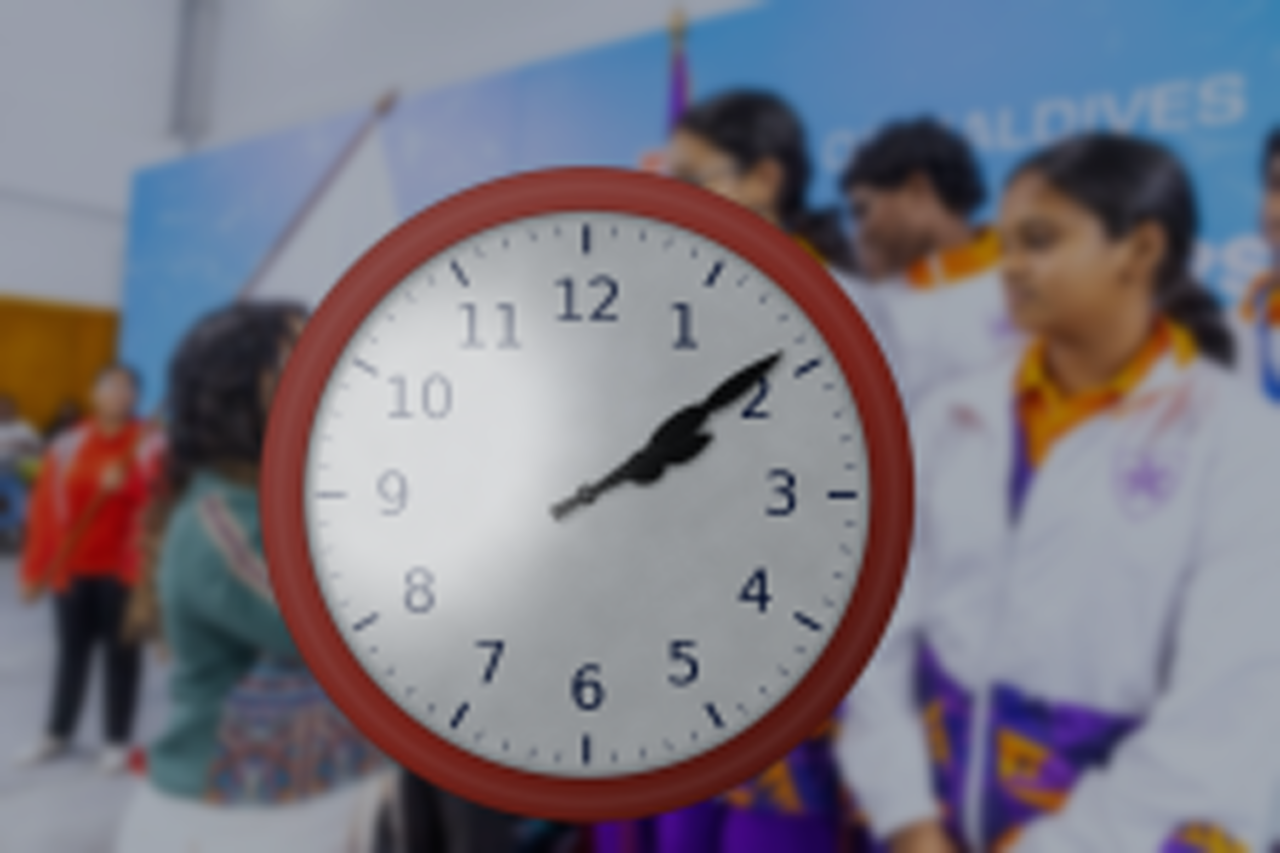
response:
h=2 m=9
